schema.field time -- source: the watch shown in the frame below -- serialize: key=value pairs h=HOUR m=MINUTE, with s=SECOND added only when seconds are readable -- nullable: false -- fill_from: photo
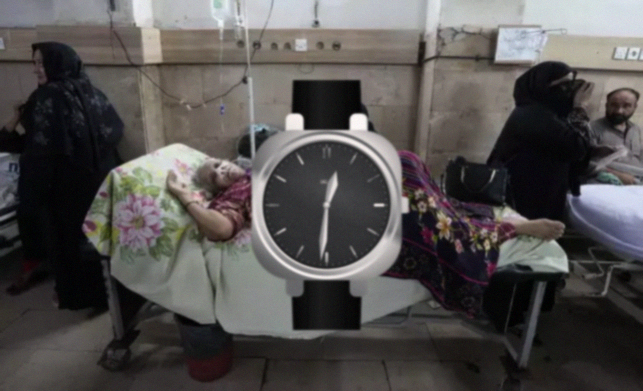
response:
h=12 m=31
